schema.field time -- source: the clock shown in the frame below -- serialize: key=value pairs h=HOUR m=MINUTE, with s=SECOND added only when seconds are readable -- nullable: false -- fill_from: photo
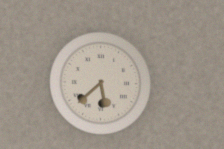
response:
h=5 m=38
